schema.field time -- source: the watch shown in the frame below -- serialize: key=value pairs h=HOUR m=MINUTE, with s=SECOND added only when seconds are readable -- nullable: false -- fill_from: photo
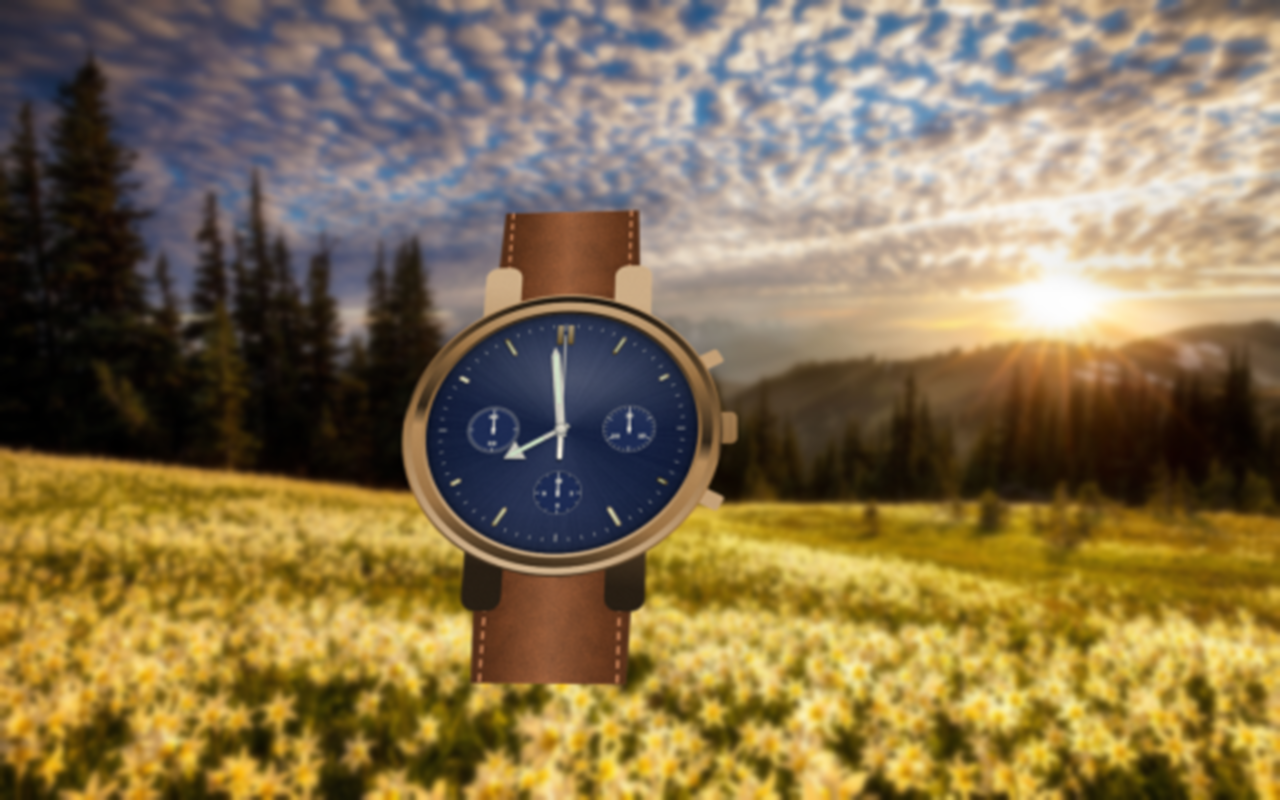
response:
h=7 m=59
